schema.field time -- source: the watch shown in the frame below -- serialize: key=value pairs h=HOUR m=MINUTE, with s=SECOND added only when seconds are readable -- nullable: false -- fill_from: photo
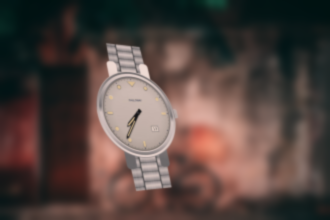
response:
h=7 m=36
